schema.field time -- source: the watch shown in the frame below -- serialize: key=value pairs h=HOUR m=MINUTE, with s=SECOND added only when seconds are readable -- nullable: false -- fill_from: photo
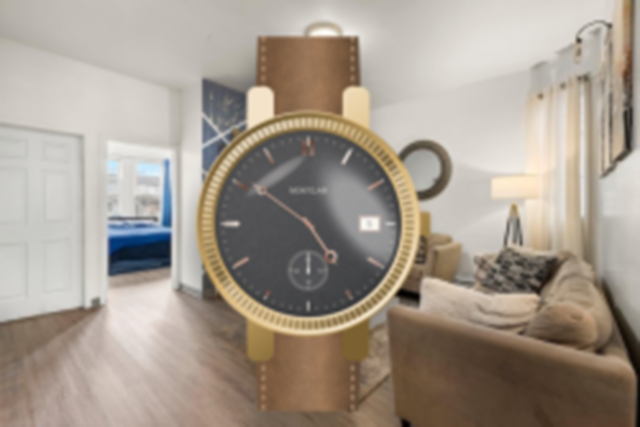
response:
h=4 m=51
